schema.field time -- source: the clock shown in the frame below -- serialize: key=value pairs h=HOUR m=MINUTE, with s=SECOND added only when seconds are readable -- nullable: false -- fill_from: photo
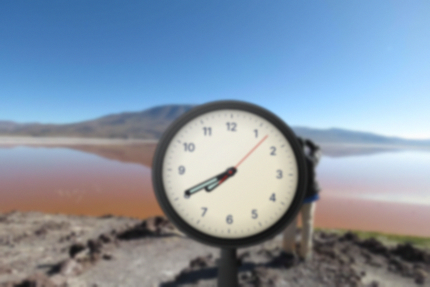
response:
h=7 m=40 s=7
